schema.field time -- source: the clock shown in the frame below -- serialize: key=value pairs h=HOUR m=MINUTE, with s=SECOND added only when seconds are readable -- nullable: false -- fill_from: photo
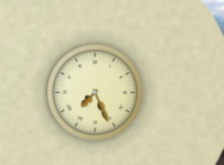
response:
h=7 m=26
